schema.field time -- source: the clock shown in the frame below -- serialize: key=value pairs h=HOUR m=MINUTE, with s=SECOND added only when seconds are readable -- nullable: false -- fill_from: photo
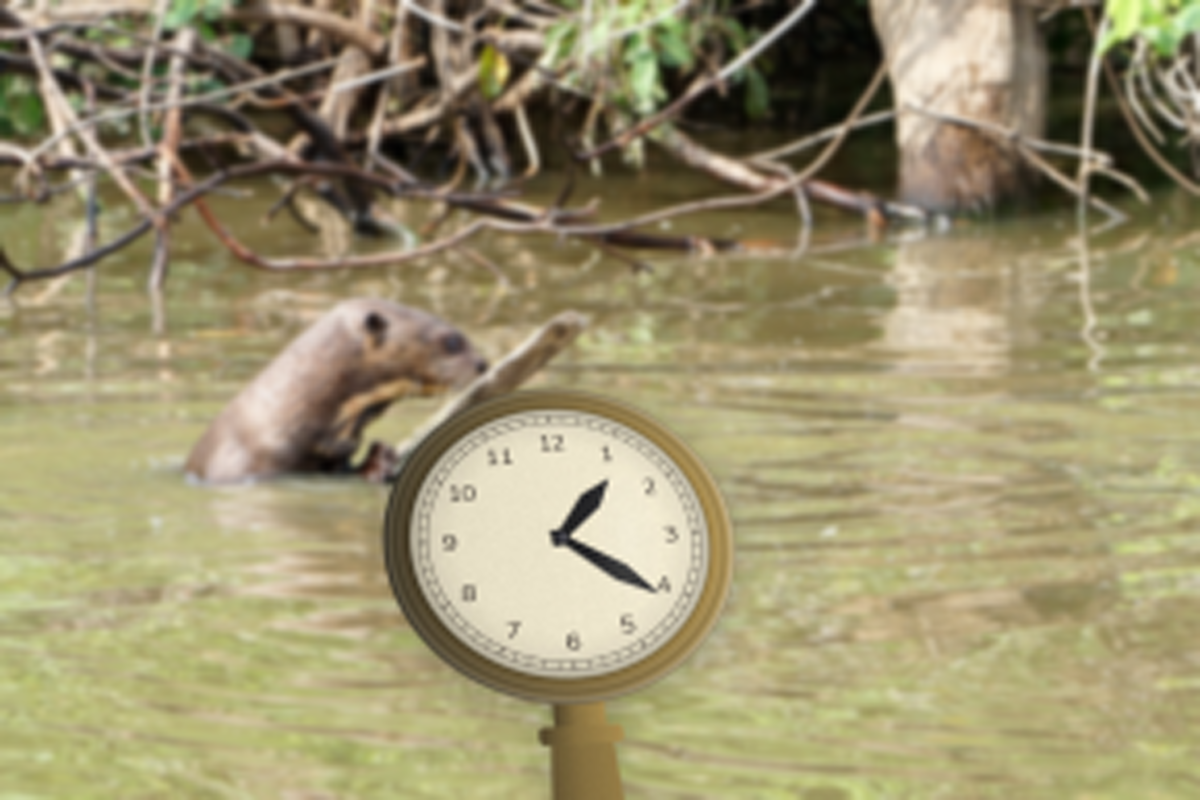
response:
h=1 m=21
